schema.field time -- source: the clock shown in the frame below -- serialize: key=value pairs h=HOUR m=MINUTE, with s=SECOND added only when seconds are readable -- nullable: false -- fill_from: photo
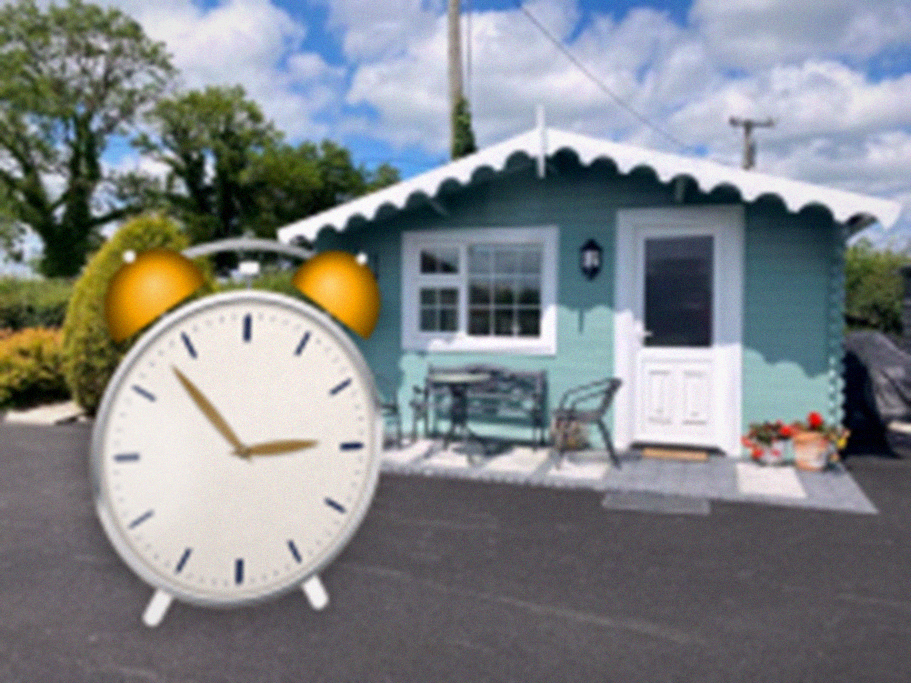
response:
h=2 m=53
